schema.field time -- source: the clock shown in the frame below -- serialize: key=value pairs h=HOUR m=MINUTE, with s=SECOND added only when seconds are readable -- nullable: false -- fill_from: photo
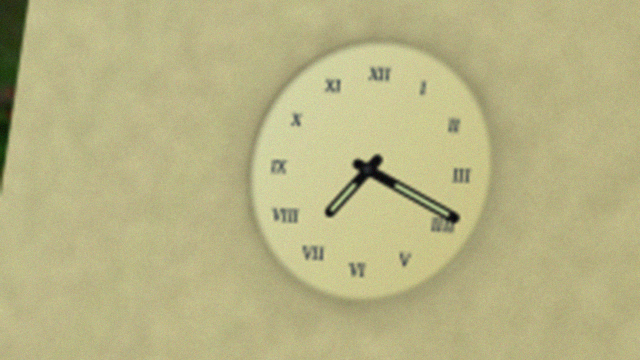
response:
h=7 m=19
